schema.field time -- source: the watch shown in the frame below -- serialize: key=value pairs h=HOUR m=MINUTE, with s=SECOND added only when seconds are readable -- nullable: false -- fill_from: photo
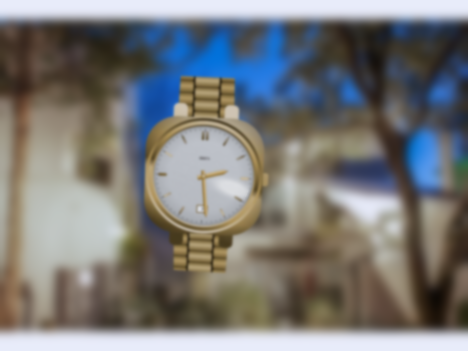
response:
h=2 m=29
